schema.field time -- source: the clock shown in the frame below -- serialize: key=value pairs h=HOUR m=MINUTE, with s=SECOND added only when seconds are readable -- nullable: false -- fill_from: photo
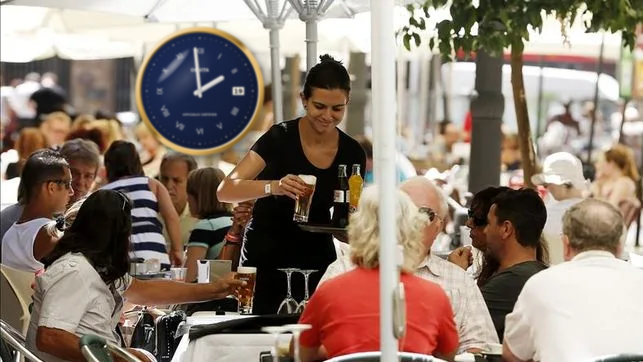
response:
h=1 m=59
